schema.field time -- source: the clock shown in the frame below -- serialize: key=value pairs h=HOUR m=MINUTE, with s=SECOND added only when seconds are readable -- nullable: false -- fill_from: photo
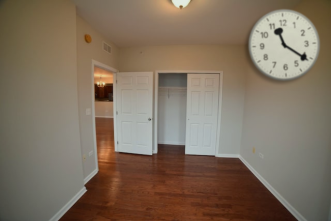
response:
h=11 m=21
